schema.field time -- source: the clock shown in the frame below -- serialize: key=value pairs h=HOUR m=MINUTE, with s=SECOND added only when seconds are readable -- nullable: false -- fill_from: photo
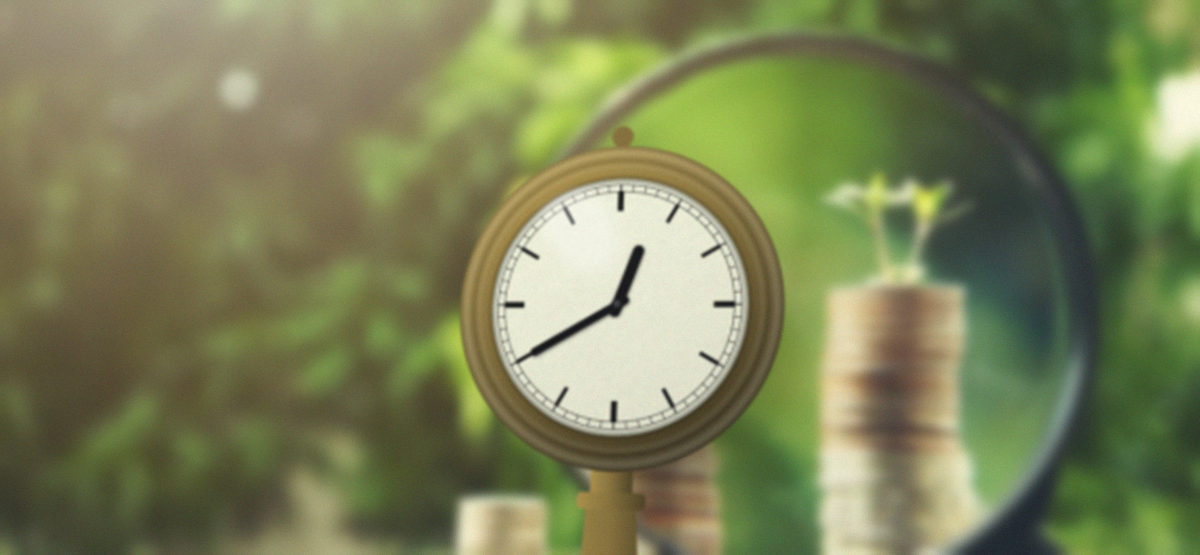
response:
h=12 m=40
